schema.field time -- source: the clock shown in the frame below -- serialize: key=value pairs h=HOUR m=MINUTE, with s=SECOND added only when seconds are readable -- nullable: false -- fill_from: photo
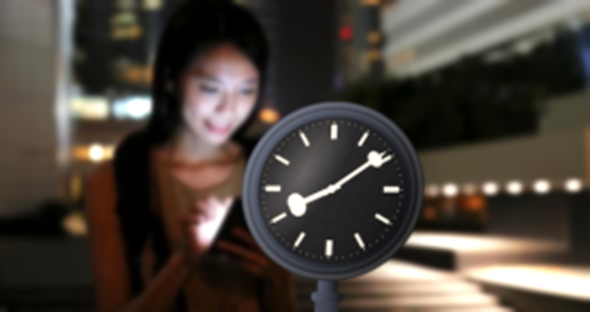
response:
h=8 m=9
